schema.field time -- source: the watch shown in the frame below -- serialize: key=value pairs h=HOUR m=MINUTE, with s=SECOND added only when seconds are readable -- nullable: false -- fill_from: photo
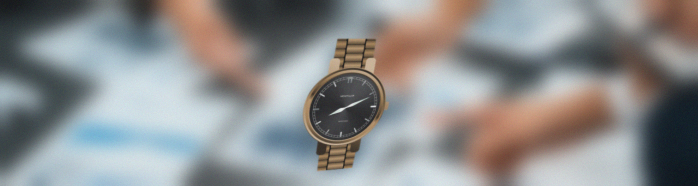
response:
h=8 m=11
